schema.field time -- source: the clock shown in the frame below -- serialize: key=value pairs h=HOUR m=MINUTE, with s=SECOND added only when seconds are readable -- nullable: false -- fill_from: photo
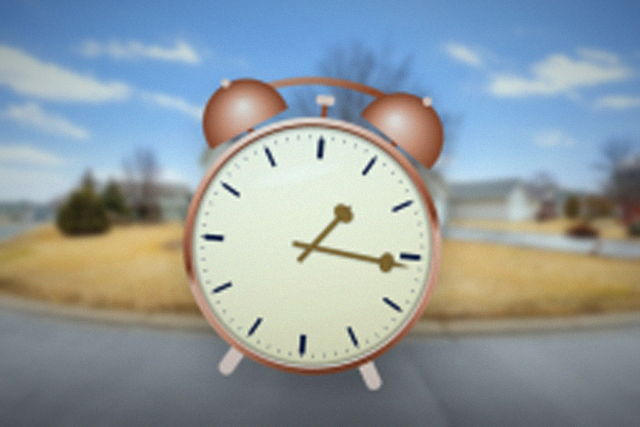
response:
h=1 m=16
